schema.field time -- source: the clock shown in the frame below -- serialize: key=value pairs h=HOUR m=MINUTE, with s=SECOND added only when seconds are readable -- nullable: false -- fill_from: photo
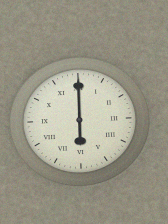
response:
h=6 m=0
